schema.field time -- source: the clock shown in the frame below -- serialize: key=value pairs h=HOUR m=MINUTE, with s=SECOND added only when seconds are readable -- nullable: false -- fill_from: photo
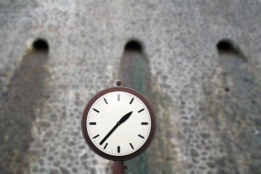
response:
h=1 m=37
